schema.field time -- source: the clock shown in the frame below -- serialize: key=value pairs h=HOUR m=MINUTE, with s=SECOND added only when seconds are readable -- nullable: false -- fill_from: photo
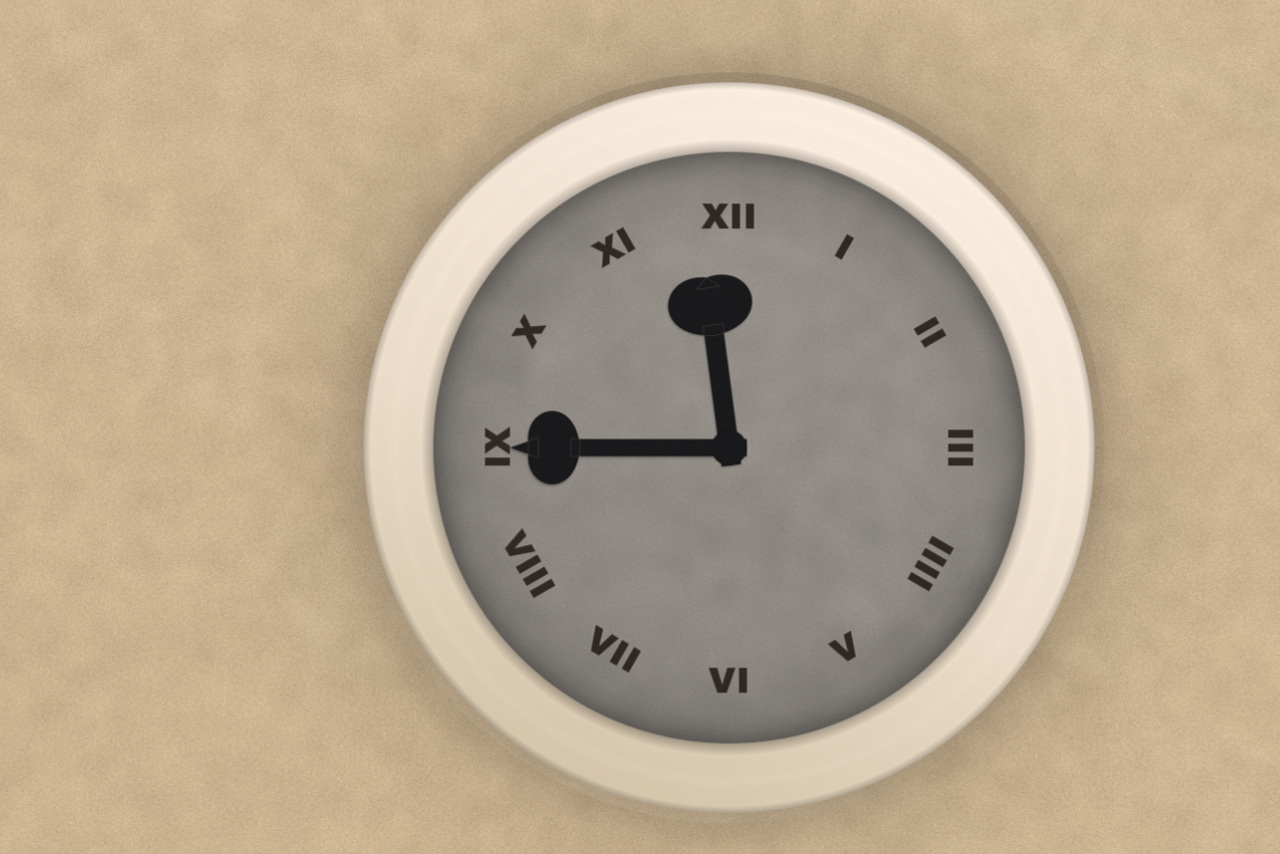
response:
h=11 m=45
